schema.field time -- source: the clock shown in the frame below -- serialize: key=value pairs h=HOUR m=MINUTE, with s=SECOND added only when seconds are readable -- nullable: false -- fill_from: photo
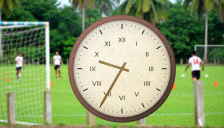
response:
h=9 m=35
